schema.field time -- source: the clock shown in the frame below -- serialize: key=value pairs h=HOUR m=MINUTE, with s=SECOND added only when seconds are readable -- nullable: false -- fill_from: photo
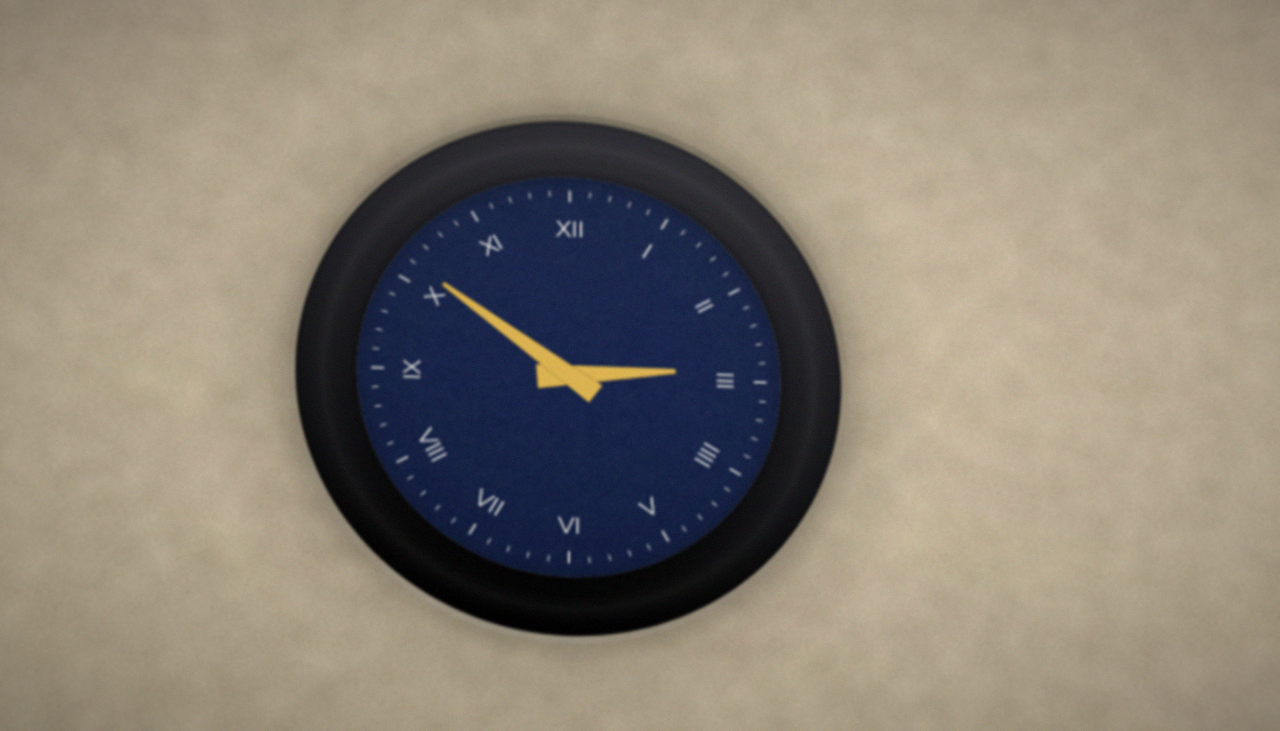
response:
h=2 m=51
